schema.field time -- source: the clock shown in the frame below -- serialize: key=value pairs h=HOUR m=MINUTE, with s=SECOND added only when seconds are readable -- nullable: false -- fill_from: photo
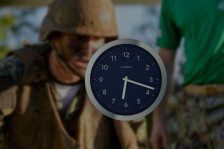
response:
h=6 m=18
